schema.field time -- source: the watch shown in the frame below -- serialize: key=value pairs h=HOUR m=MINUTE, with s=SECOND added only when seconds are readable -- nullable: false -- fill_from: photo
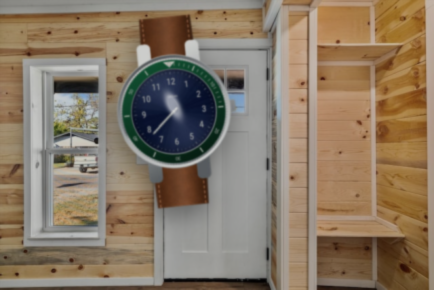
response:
h=7 m=38
